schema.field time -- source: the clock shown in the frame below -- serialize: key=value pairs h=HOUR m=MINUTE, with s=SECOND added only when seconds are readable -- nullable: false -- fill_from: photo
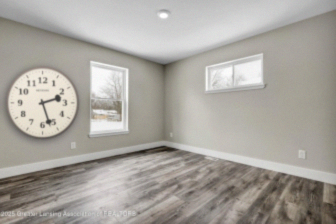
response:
h=2 m=27
